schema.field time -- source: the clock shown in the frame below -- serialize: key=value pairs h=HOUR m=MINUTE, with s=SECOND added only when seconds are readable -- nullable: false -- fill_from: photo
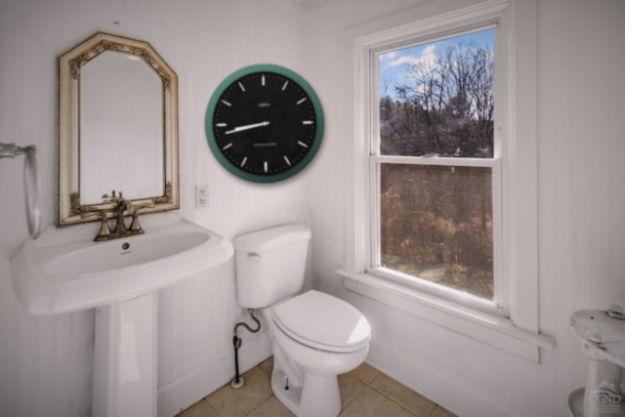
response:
h=8 m=43
